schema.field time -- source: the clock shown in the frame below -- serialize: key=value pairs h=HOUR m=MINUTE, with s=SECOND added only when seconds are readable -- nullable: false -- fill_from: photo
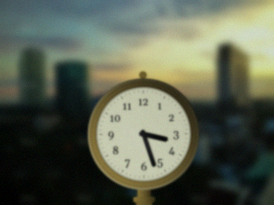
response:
h=3 m=27
